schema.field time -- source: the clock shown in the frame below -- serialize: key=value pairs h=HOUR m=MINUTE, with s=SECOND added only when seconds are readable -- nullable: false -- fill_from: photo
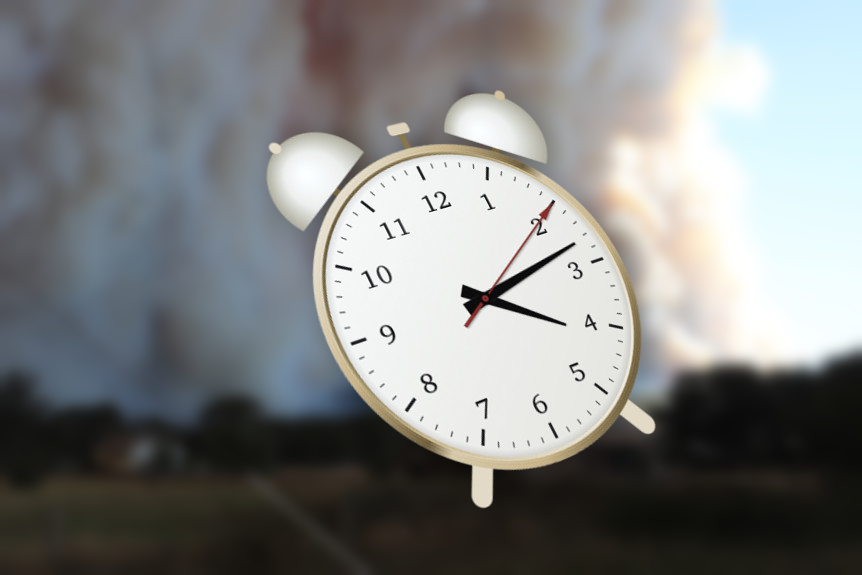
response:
h=4 m=13 s=10
